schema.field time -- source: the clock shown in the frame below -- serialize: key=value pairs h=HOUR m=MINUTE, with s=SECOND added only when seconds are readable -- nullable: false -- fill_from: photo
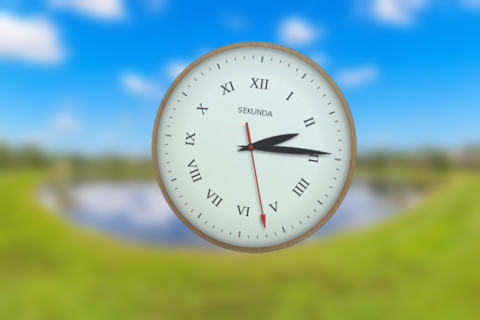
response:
h=2 m=14 s=27
